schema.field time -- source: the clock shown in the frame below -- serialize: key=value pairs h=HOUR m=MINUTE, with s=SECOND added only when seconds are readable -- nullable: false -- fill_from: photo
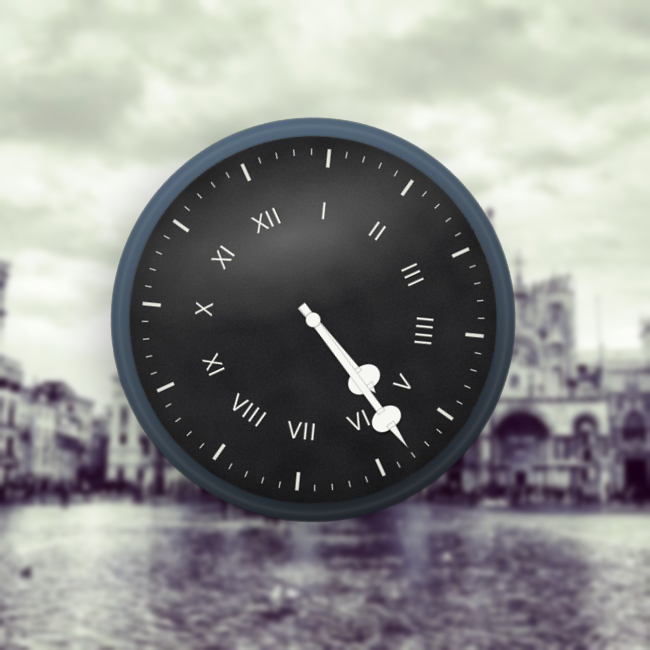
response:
h=5 m=28
